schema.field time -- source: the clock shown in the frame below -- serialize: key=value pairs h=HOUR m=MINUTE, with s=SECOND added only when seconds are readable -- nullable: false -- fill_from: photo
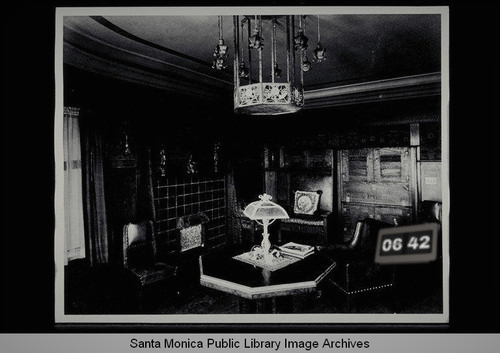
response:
h=6 m=42
